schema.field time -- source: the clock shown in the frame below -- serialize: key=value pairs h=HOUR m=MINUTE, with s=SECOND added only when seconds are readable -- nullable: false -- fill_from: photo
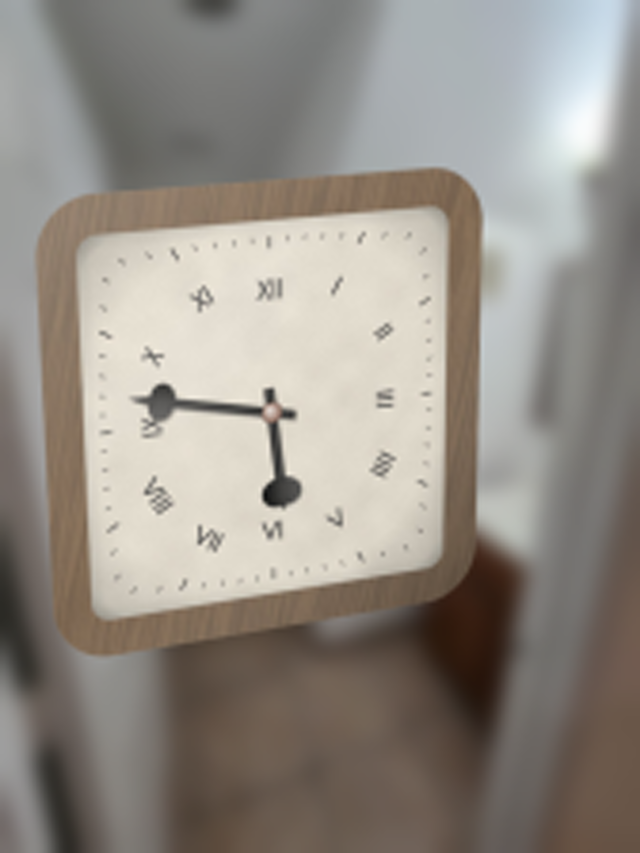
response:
h=5 m=47
